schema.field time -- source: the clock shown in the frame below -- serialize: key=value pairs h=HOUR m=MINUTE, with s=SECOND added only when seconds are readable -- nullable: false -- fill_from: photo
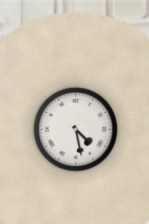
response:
h=4 m=28
